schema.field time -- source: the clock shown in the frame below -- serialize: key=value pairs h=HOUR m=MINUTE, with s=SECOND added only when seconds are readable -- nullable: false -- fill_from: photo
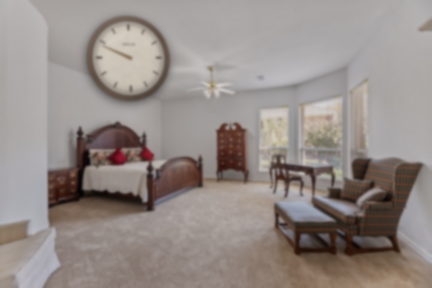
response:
h=9 m=49
